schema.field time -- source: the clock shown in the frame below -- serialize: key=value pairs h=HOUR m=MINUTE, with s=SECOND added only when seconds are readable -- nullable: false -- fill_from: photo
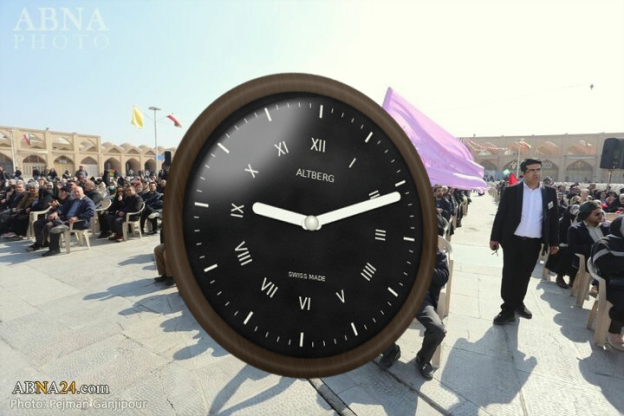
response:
h=9 m=11
